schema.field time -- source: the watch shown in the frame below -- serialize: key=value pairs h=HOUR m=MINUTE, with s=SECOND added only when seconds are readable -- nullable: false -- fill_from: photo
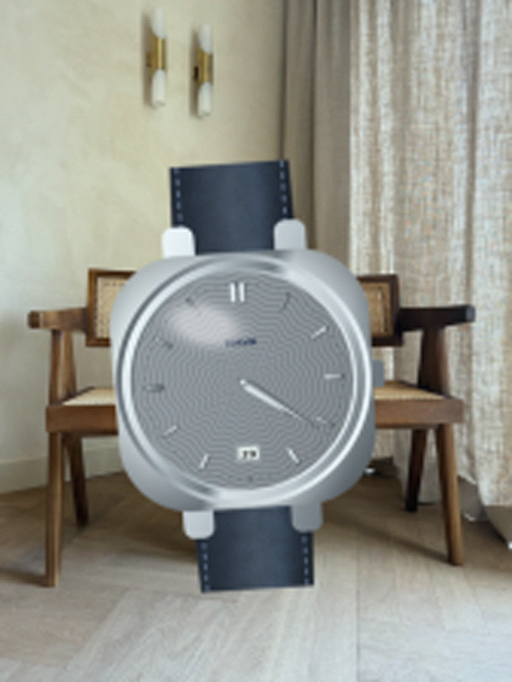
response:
h=4 m=21
